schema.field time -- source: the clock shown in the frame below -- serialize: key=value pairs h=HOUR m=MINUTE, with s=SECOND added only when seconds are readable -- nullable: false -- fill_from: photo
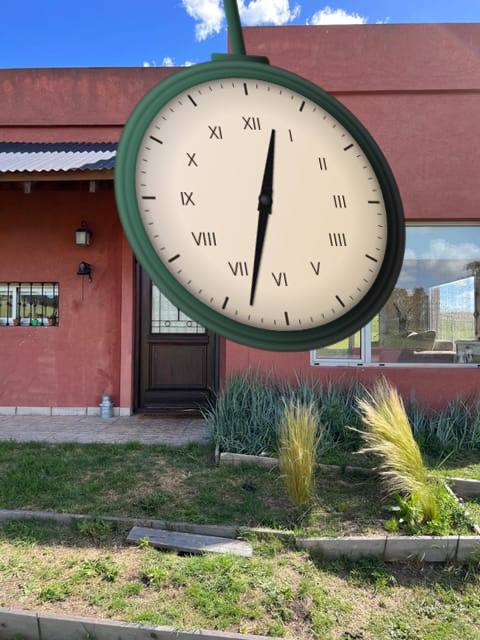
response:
h=12 m=33
